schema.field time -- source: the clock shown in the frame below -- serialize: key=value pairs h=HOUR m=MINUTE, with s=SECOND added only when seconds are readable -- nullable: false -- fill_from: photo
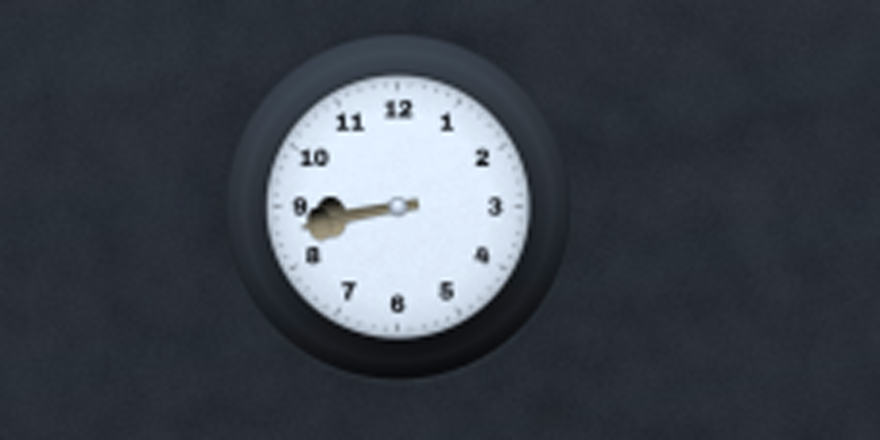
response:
h=8 m=43
